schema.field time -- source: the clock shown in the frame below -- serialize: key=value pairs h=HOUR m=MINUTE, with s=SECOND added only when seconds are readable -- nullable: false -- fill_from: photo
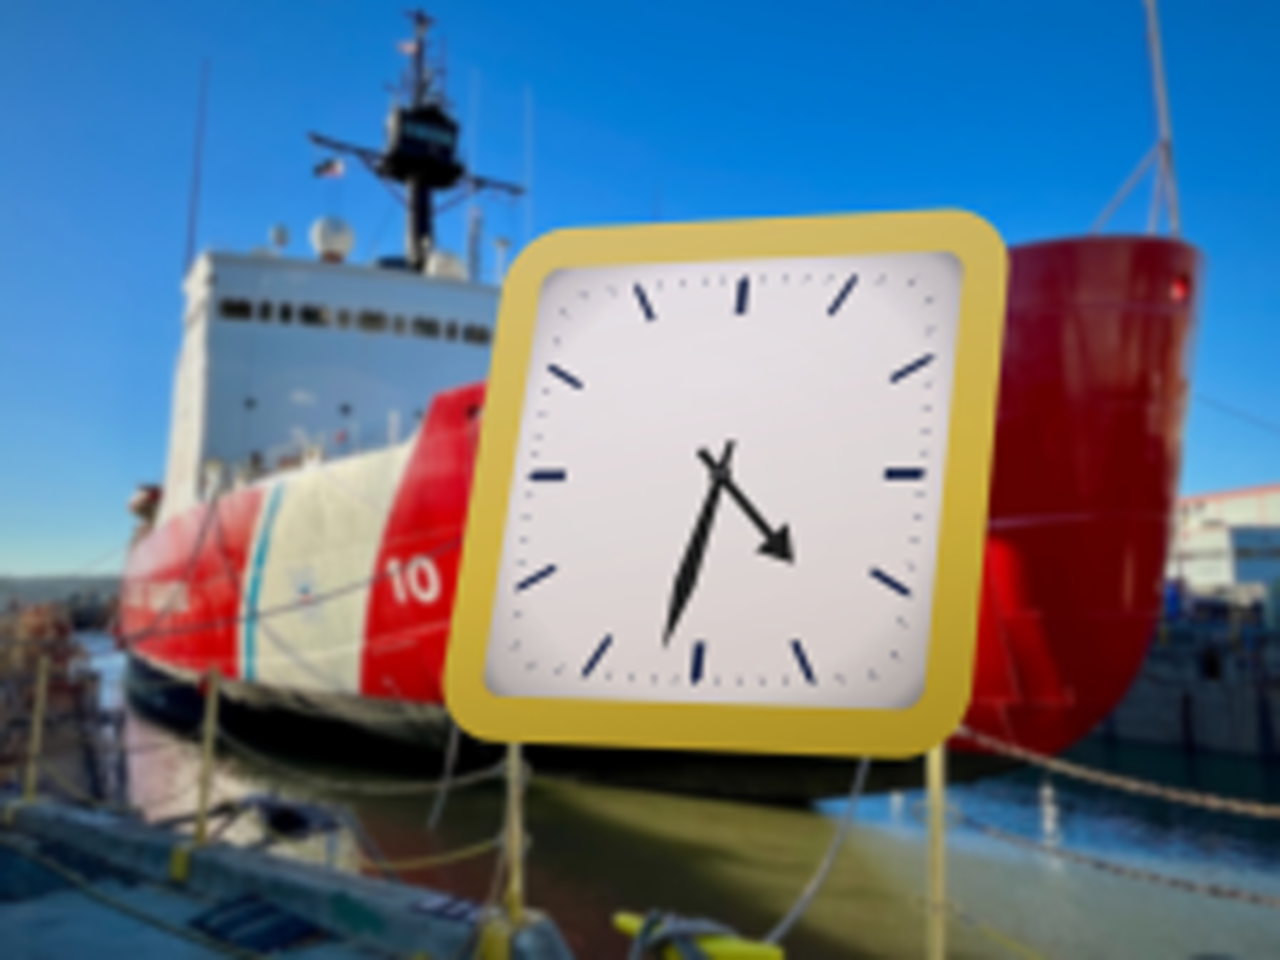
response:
h=4 m=32
